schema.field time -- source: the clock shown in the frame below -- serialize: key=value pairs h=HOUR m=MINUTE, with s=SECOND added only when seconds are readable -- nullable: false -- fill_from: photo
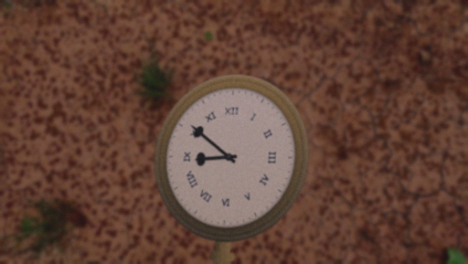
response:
h=8 m=51
